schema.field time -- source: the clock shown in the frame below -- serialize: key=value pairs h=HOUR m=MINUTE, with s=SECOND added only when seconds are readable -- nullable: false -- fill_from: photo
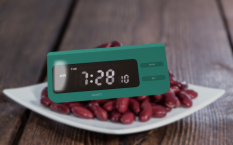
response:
h=7 m=28 s=10
